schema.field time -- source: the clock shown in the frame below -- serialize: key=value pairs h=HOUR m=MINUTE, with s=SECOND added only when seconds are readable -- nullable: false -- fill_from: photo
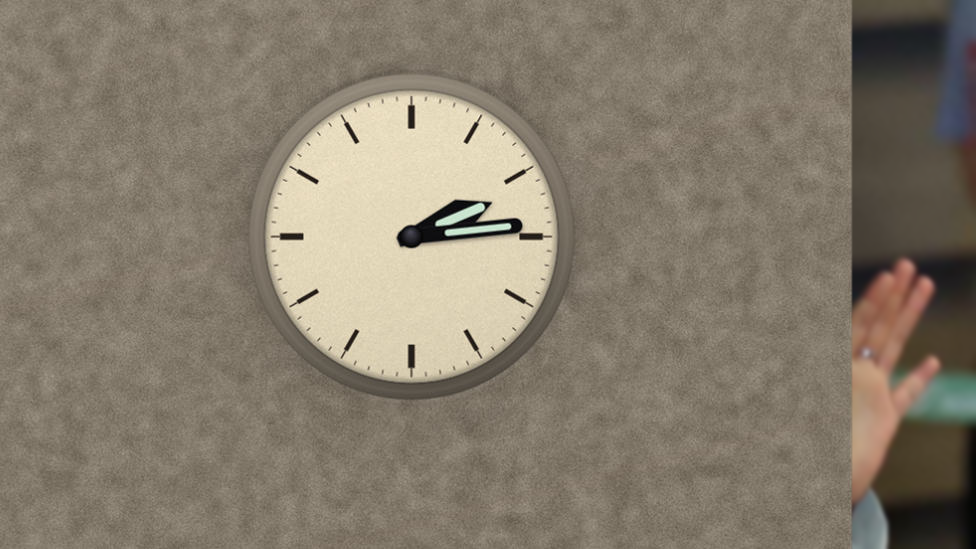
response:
h=2 m=14
